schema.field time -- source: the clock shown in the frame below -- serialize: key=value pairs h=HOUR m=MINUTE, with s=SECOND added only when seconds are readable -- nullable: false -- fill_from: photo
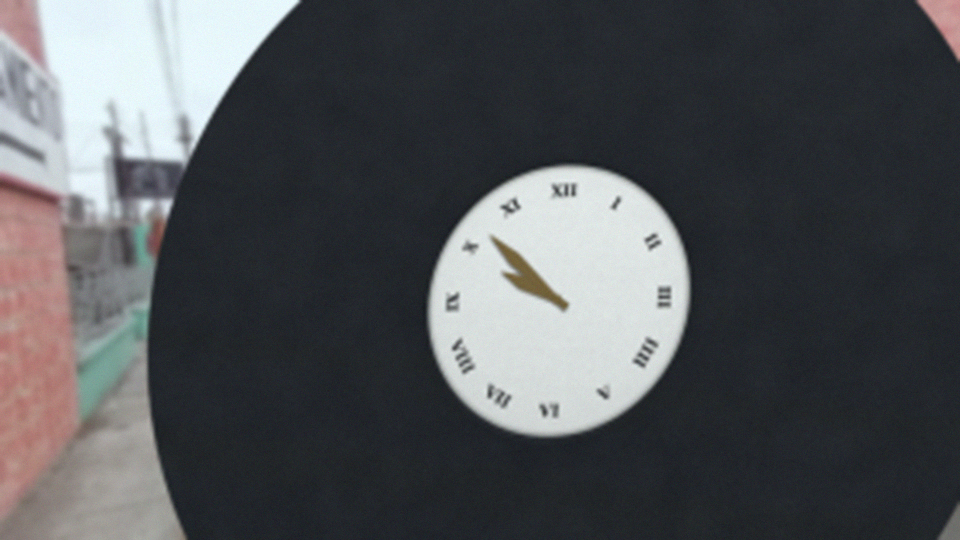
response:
h=9 m=52
